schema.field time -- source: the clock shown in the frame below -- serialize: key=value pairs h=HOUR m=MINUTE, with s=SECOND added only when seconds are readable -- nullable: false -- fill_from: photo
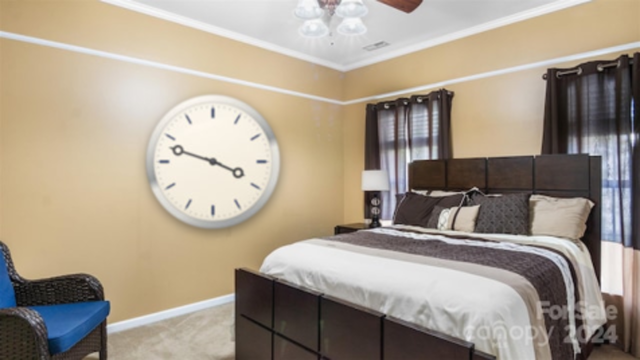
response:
h=3 m=48
